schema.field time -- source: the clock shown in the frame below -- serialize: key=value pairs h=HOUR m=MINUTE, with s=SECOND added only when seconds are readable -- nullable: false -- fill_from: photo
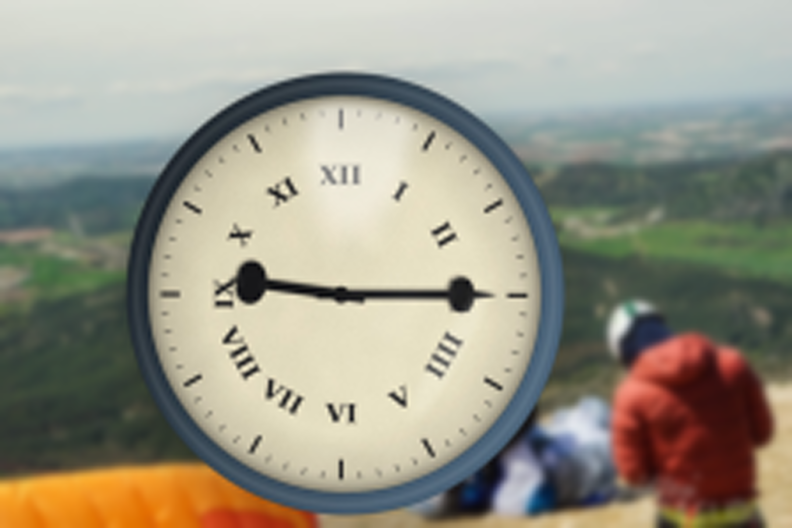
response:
h=9 m=15
